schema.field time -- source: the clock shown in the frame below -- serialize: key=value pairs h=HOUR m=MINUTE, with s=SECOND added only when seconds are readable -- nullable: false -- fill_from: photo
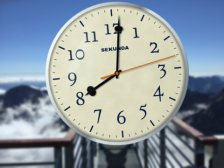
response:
h=8 m=1 s=13
